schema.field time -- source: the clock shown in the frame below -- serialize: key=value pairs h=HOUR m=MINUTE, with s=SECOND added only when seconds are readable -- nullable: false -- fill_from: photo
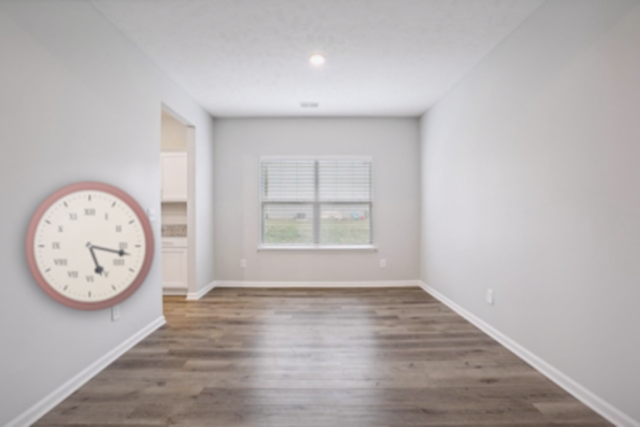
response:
h=5 m=17
